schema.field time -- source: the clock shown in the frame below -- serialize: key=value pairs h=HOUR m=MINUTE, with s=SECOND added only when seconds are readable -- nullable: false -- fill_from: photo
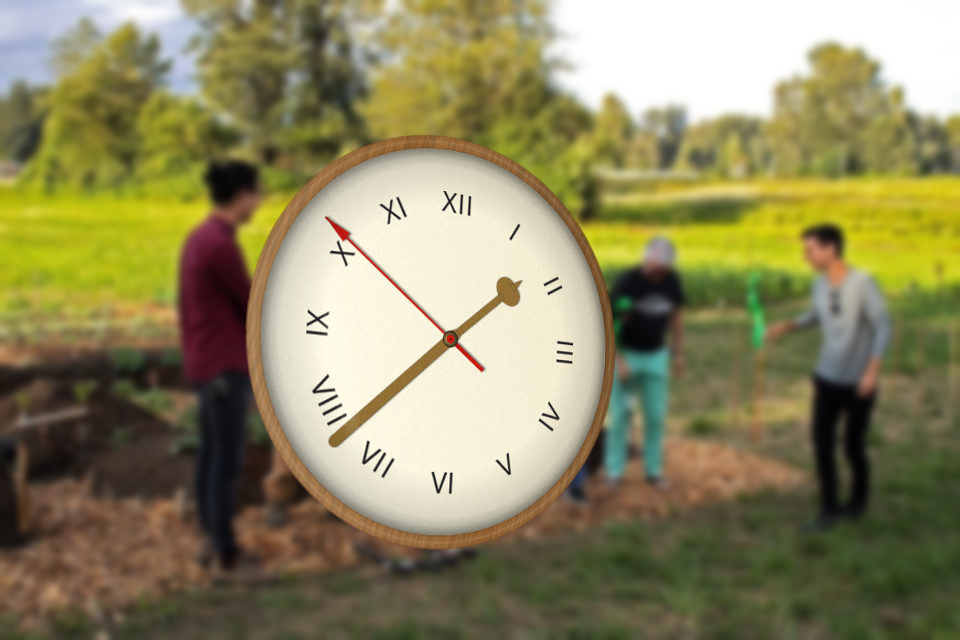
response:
h=1 m=37 s=51
